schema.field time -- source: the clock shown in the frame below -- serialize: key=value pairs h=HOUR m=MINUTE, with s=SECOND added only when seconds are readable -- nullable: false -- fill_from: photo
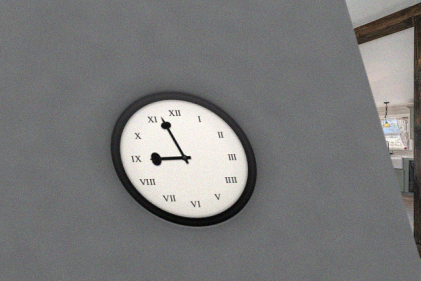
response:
h=8 m=57
